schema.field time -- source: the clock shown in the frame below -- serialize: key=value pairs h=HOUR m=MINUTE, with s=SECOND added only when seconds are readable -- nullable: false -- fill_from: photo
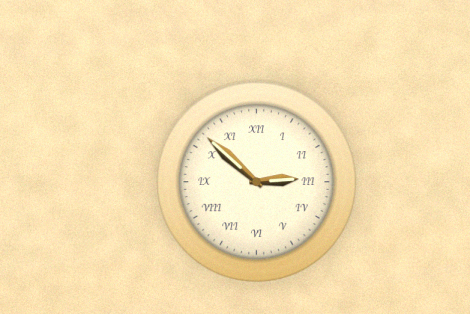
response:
h=2 m=52
